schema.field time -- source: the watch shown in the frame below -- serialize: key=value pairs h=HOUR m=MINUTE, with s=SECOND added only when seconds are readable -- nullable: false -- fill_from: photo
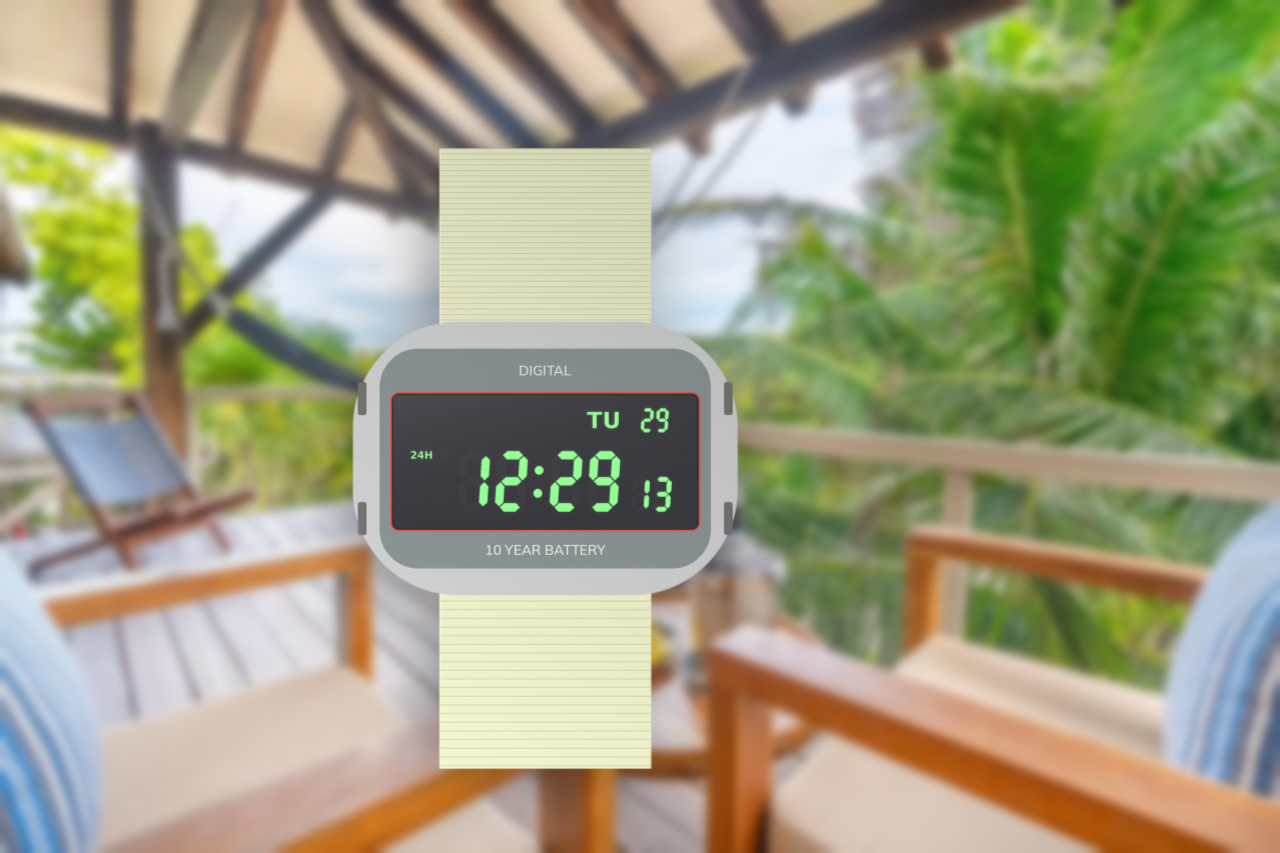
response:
h=12 m=29 s=13
